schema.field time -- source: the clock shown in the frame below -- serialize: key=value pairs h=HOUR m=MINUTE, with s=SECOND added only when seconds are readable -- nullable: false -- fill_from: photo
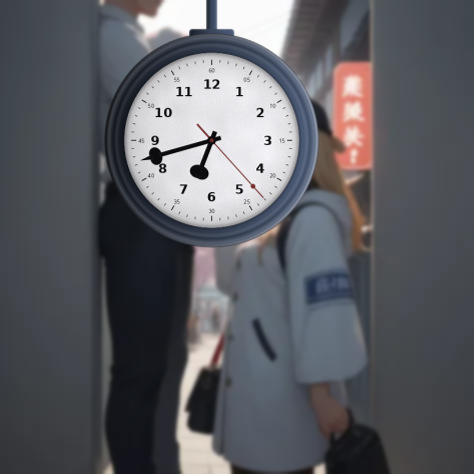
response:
h=6 m=42 s=23
